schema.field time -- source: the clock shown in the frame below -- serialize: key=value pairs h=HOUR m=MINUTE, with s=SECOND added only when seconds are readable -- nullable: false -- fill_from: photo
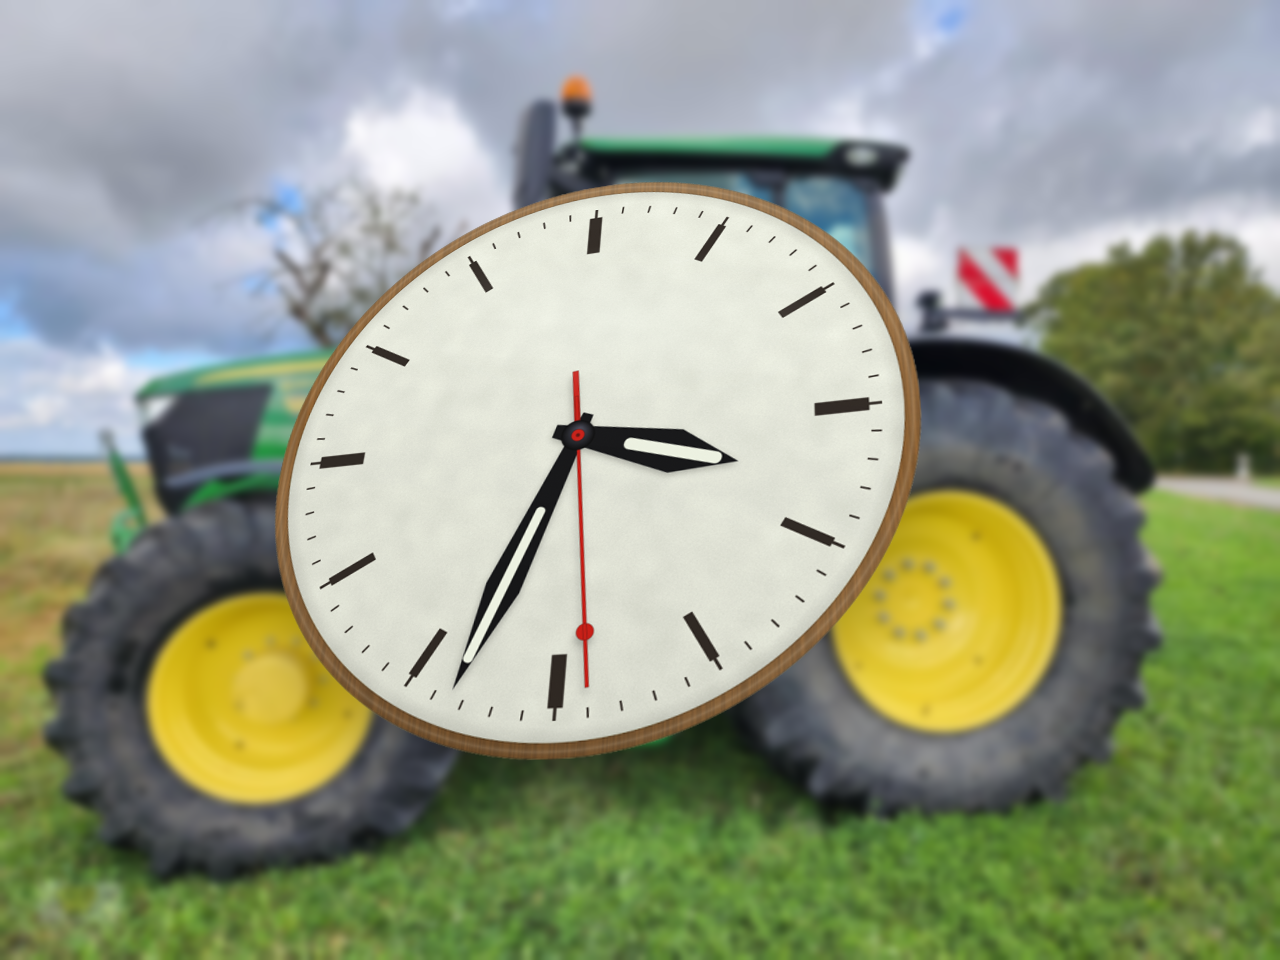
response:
h=3 m=33 s=29
